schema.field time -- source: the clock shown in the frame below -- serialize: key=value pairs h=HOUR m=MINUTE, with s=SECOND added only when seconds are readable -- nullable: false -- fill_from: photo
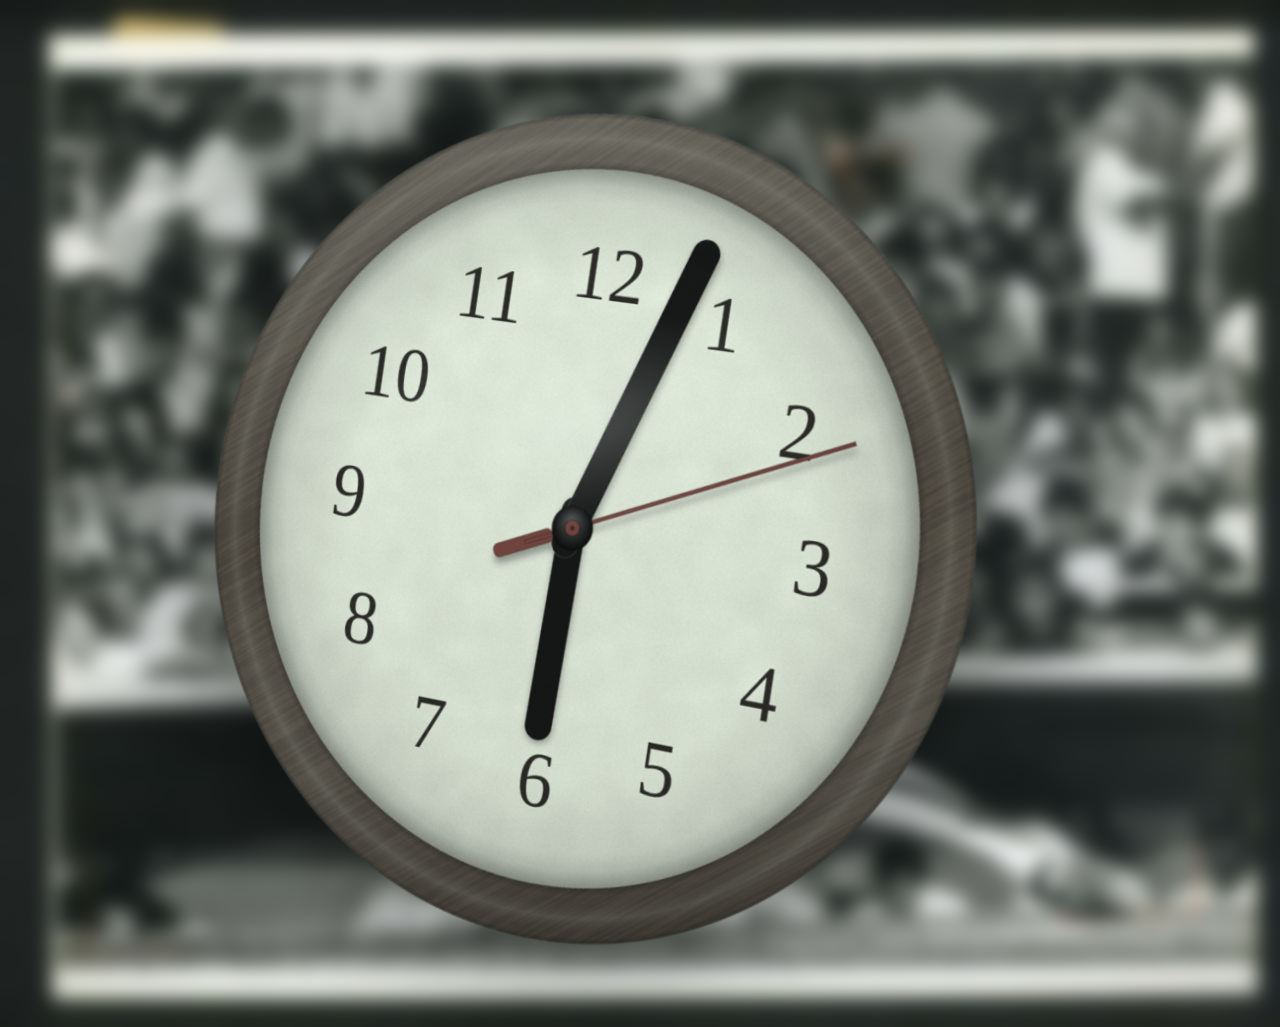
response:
h=6 m=3 s=11
